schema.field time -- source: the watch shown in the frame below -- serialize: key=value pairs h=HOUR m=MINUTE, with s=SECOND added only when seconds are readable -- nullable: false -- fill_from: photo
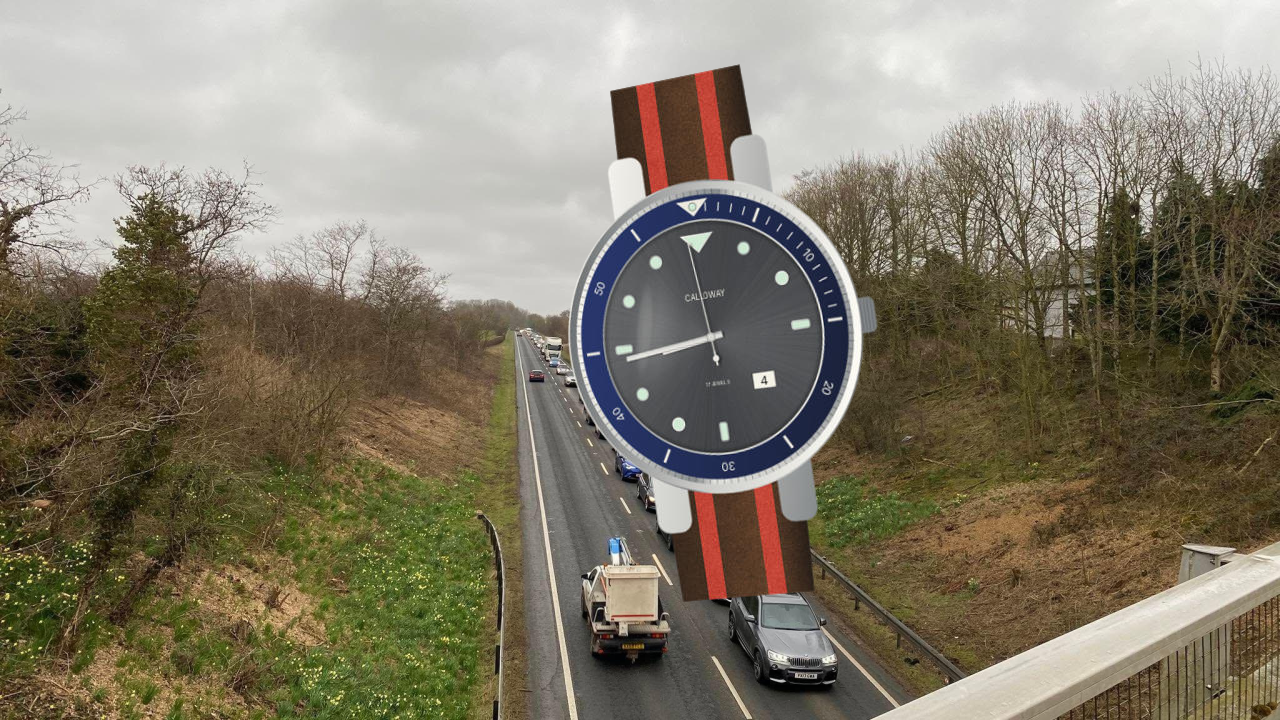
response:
h=8 m=43 s=59
